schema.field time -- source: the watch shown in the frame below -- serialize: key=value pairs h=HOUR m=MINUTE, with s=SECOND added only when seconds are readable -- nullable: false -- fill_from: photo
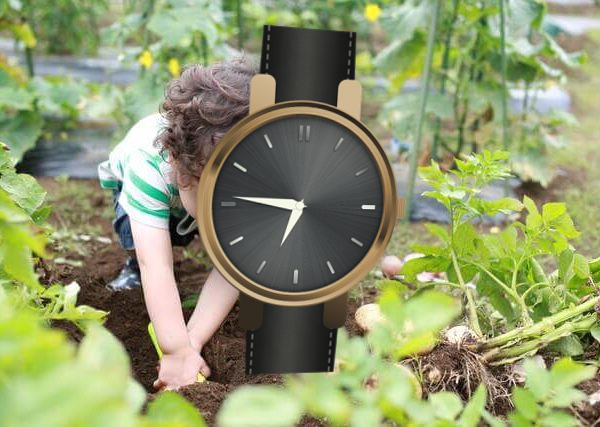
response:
h=6 m=46
